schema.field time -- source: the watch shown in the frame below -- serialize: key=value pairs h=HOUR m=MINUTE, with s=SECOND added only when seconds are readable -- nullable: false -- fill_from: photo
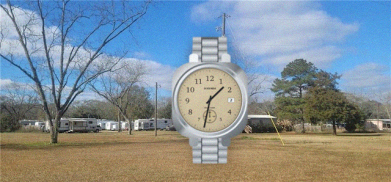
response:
h=1 m=32
